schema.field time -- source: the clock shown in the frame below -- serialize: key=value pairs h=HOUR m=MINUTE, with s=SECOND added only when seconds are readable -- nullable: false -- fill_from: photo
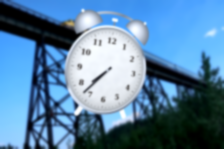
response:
h=7 m=37
